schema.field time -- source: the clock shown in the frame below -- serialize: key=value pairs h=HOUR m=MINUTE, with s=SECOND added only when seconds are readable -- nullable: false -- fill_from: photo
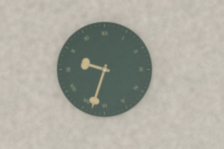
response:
h=9 m=33
